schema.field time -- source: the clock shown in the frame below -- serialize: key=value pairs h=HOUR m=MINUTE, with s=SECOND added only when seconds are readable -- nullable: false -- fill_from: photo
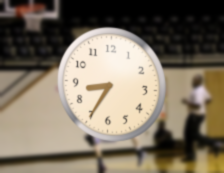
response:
h=8 m=35
